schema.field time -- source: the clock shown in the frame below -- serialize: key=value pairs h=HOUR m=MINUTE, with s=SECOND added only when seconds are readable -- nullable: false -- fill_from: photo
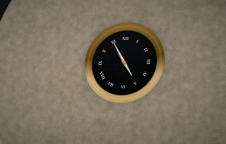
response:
h=4 m=55
